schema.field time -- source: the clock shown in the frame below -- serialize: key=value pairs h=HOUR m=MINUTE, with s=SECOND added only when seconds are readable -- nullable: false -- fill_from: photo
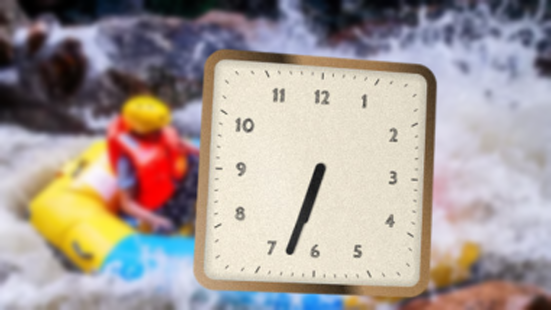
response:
h=6 m=33
